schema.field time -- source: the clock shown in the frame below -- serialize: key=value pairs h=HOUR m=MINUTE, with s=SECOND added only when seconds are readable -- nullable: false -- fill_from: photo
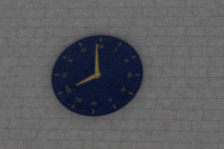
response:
h=7 m=59
